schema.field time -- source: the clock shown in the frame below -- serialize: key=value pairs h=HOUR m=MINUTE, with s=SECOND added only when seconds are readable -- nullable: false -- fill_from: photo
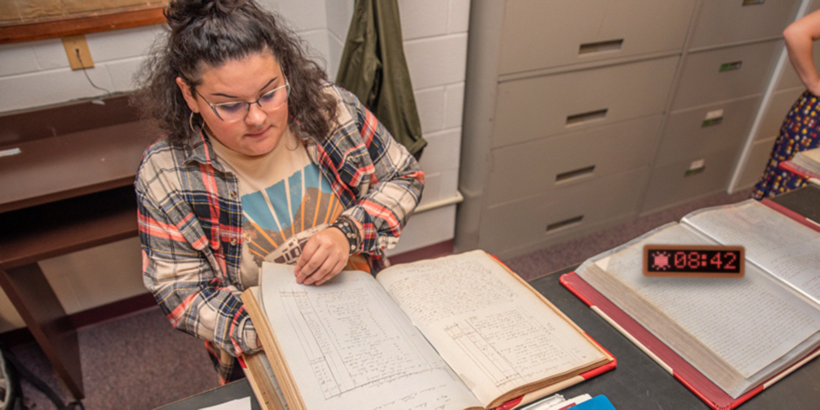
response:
h=8 m=42
